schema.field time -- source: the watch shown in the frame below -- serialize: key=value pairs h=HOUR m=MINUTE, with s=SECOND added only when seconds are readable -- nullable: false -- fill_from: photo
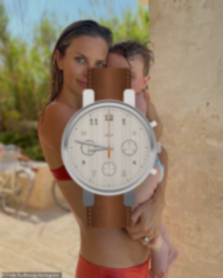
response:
h=8 m=47
